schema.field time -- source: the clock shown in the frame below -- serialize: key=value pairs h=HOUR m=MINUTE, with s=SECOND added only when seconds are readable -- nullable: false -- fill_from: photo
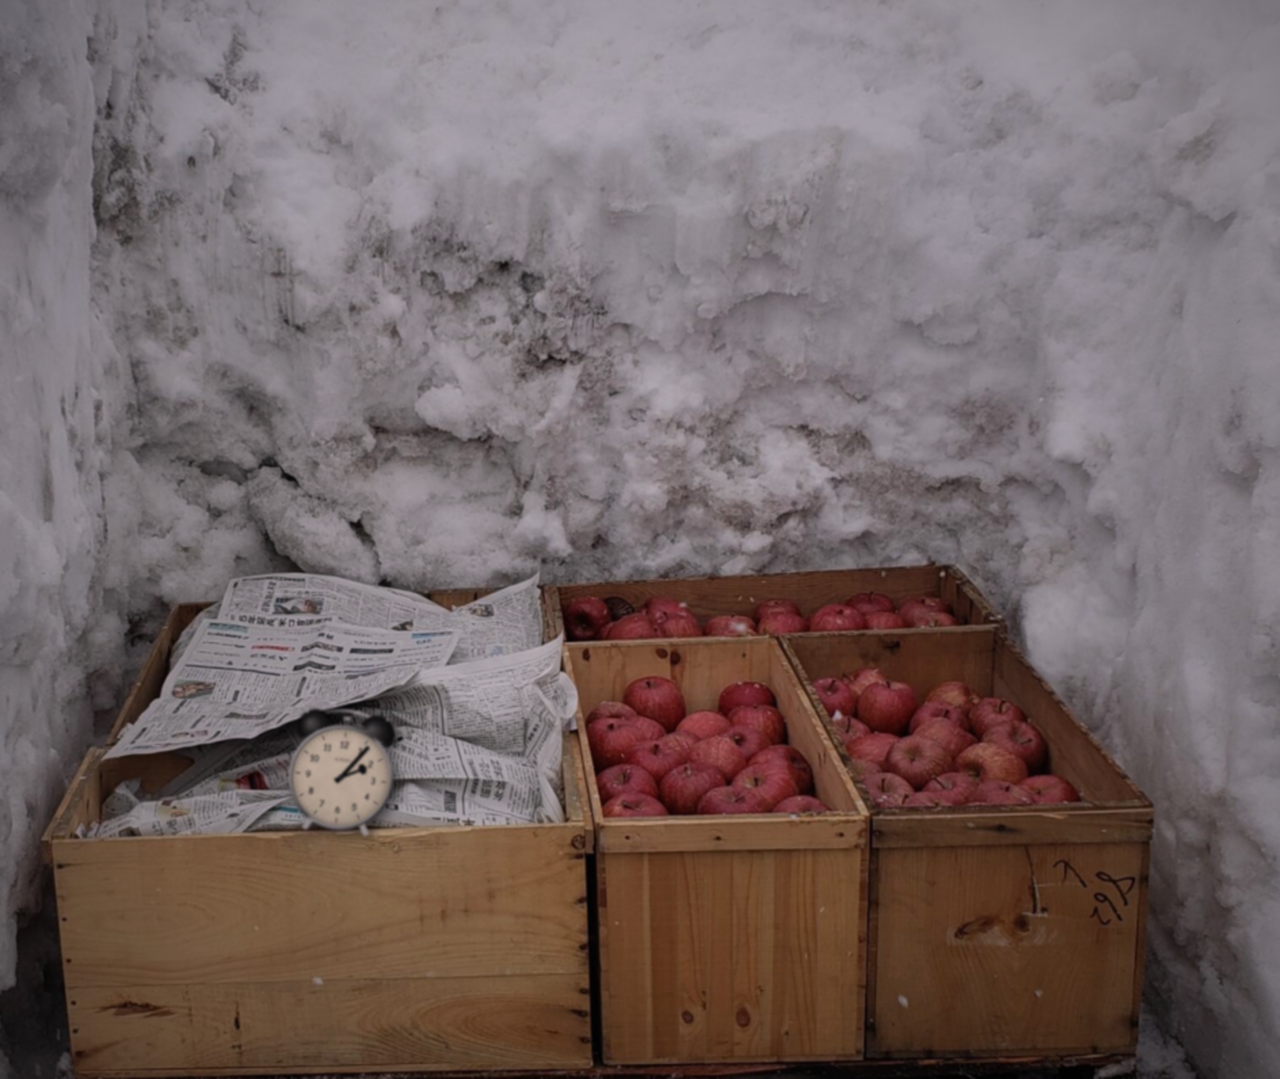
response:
h=2 m=6
